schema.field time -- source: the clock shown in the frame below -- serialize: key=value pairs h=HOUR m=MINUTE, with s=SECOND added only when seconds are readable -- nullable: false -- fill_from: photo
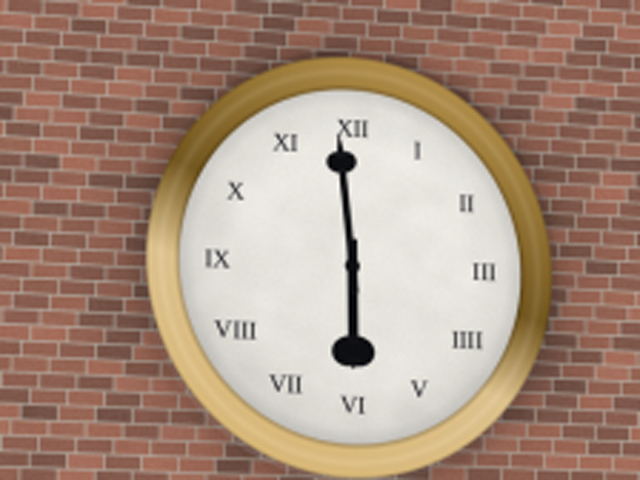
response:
h=5 m=59
